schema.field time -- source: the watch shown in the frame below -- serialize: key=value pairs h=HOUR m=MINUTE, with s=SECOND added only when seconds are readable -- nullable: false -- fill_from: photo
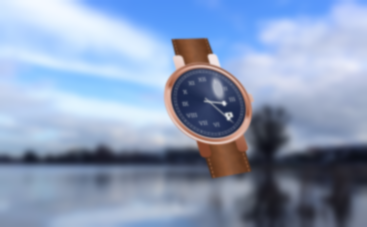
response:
h=3 m=24
